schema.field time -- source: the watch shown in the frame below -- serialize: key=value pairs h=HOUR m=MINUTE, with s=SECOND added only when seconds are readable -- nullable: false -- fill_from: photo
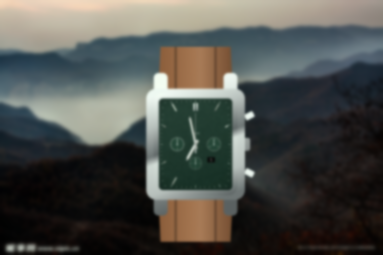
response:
h=6 m=58
